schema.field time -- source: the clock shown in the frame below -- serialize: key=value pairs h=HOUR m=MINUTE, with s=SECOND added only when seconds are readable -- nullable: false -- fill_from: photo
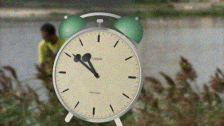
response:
h=10 m=51
